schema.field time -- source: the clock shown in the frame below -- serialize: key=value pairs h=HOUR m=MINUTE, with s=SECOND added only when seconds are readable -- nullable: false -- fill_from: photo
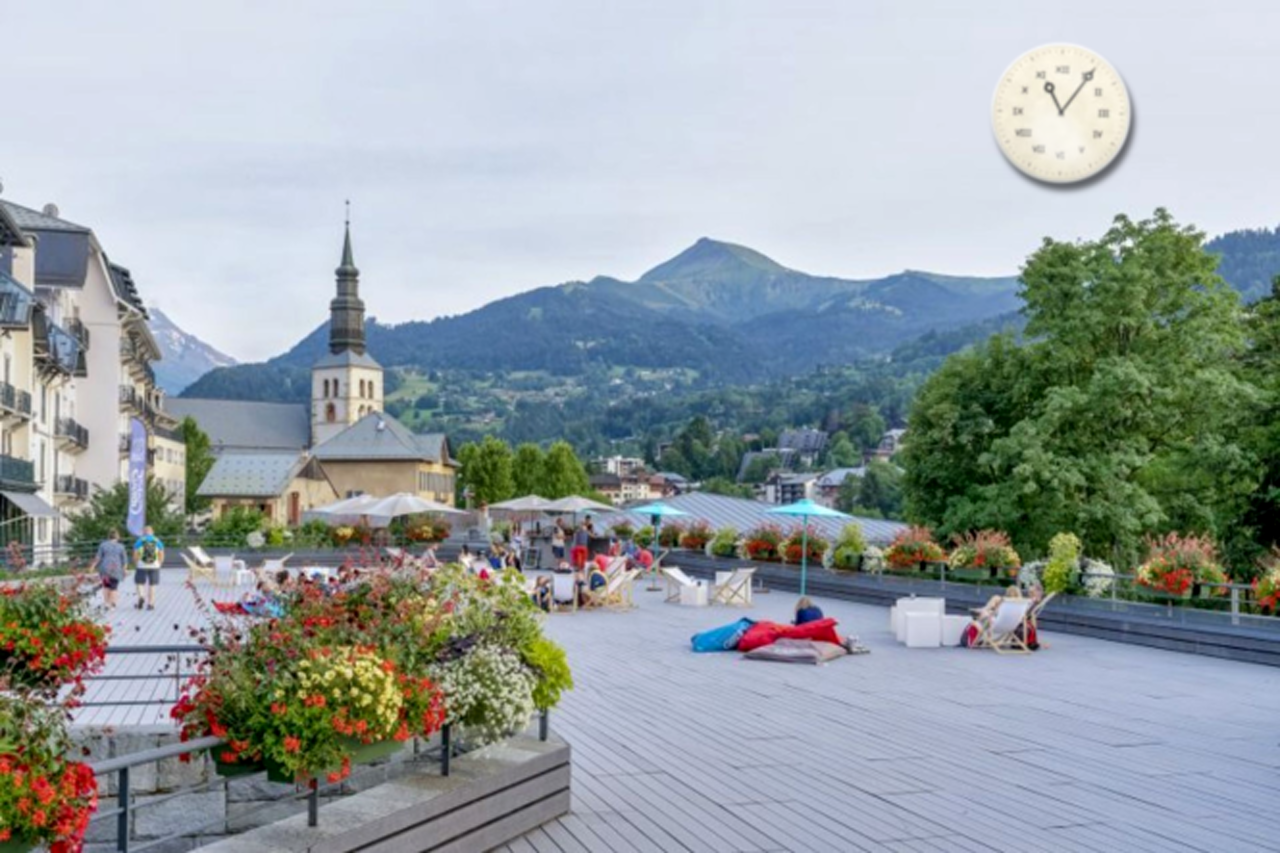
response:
h=11 m=6
